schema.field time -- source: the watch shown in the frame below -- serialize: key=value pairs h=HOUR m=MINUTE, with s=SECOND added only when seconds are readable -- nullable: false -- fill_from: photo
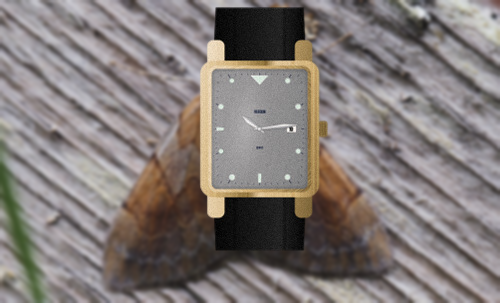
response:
h=10 m=14
